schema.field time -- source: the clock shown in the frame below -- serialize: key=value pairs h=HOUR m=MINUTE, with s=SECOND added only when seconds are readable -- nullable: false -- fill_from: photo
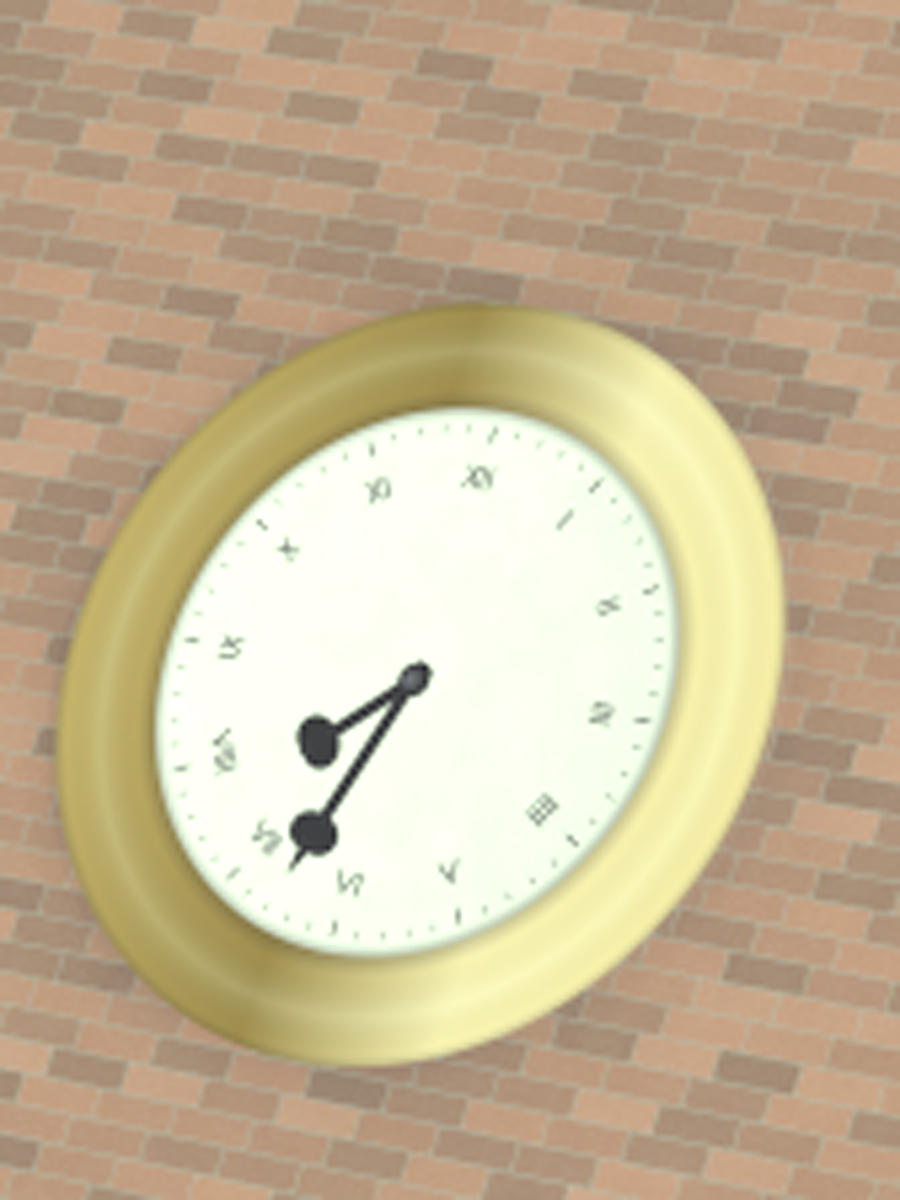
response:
h=7 m=33
